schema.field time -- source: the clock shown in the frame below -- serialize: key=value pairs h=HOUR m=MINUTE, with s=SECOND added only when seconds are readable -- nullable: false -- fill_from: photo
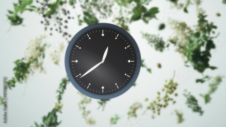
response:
h=12 m=39
